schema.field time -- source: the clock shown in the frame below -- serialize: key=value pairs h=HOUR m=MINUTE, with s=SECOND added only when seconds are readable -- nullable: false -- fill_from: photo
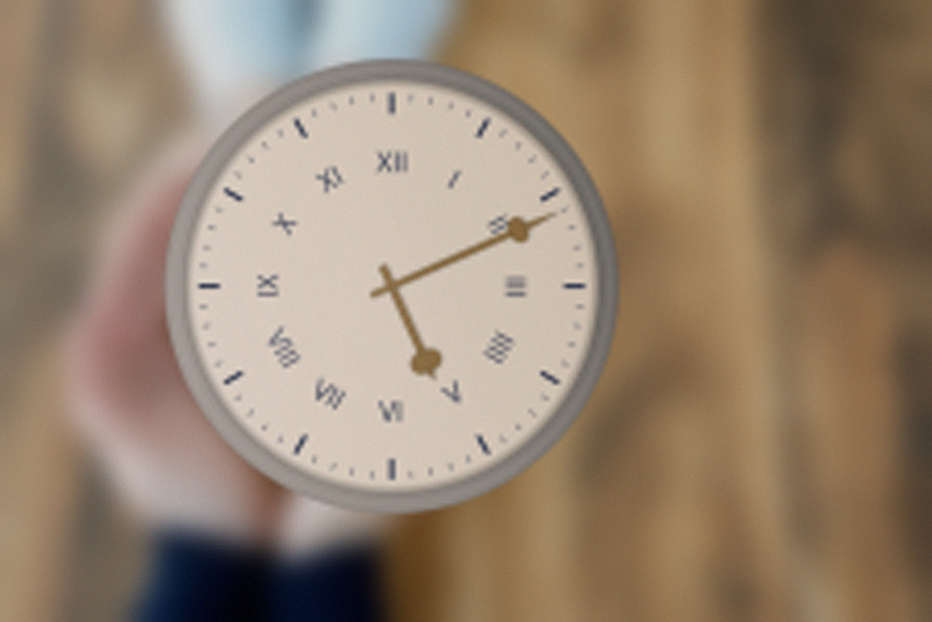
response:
h=5 m=11
